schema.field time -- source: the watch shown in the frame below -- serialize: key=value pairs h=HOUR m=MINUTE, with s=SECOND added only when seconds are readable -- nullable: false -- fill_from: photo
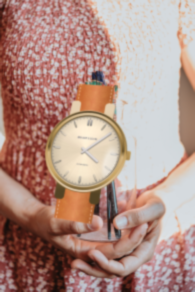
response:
h=4 m=8
